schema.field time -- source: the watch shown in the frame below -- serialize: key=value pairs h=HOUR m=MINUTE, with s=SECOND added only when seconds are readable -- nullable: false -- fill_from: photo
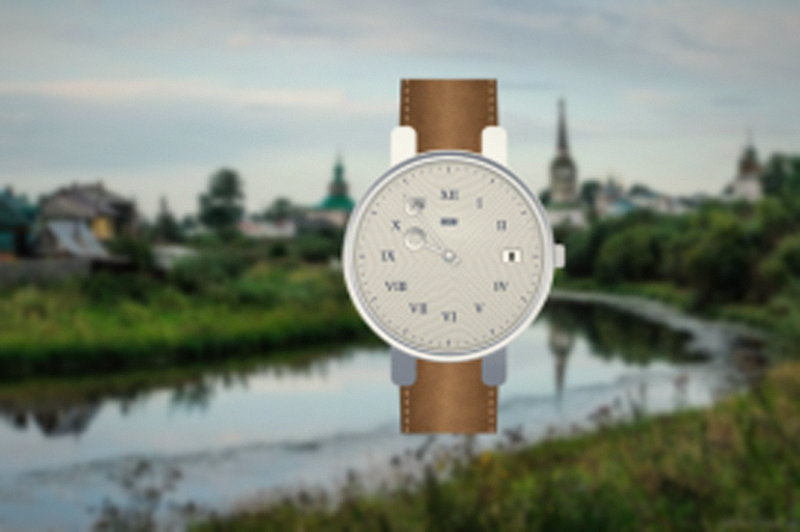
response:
h=9 m=54
